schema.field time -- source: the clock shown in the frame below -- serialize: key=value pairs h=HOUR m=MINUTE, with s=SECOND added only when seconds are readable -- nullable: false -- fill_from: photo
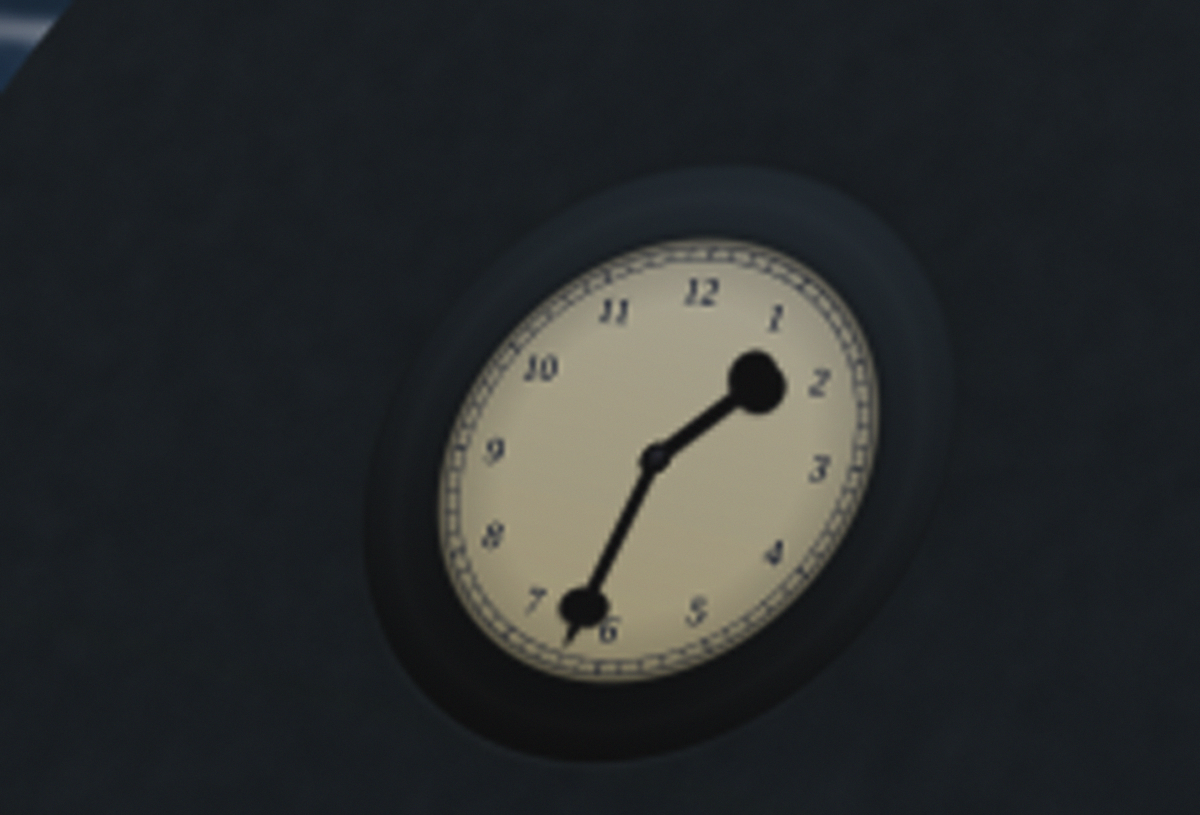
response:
h=1 m=32
